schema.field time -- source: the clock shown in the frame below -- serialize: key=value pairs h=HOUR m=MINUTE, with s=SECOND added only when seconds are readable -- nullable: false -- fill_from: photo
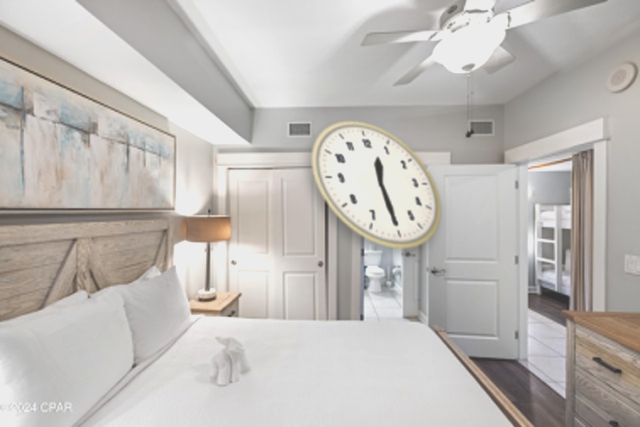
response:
h=12 m=30
